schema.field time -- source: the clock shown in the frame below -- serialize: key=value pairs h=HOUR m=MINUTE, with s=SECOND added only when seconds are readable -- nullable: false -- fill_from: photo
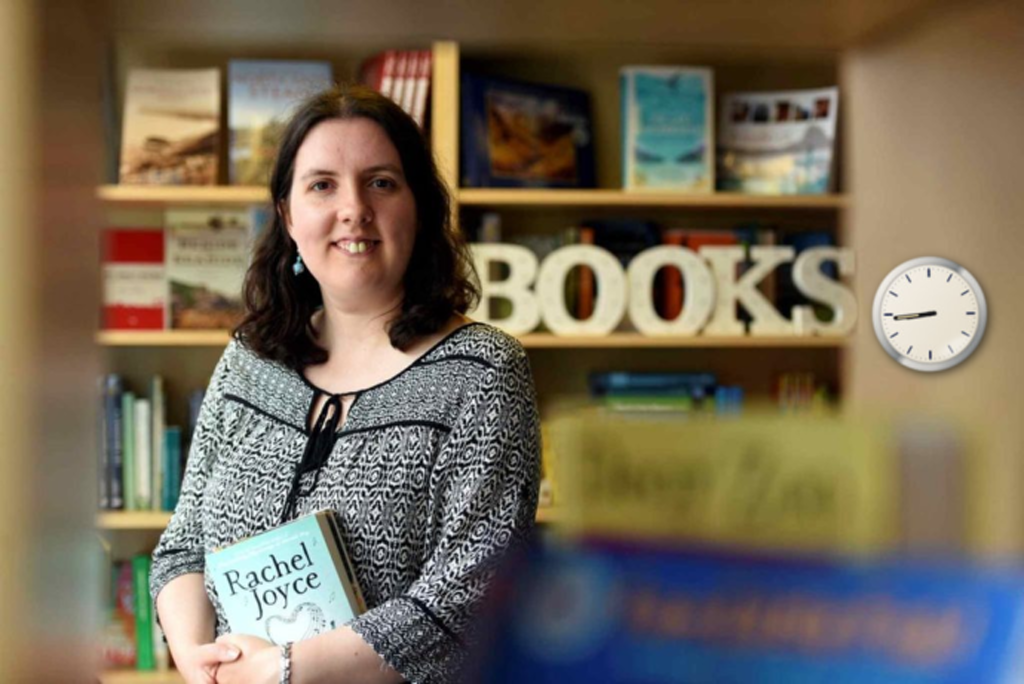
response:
h=8 m=44
